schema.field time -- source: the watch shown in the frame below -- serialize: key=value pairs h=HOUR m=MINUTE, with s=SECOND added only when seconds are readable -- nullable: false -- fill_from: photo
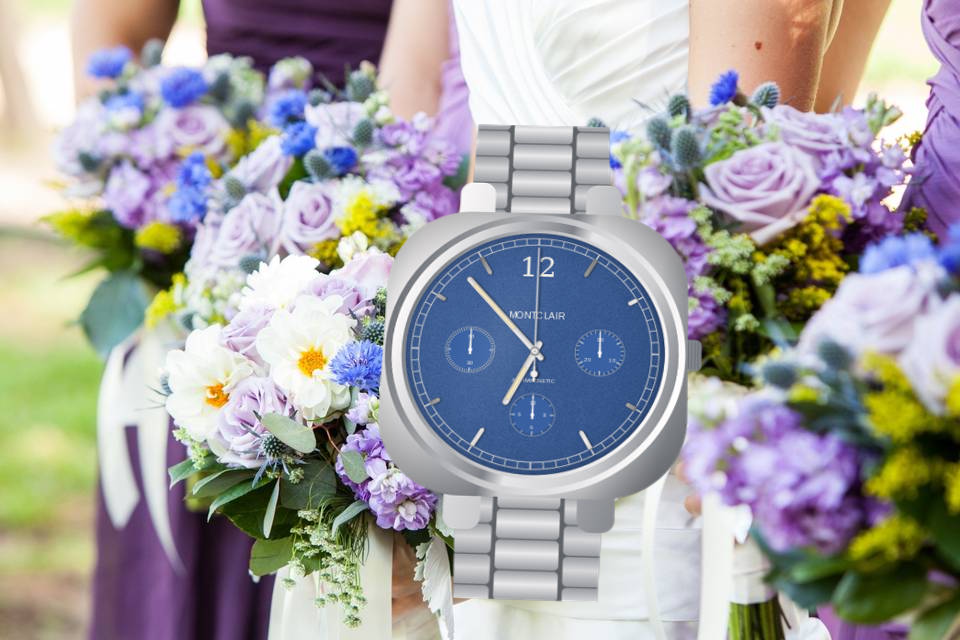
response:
h=6 m=53
